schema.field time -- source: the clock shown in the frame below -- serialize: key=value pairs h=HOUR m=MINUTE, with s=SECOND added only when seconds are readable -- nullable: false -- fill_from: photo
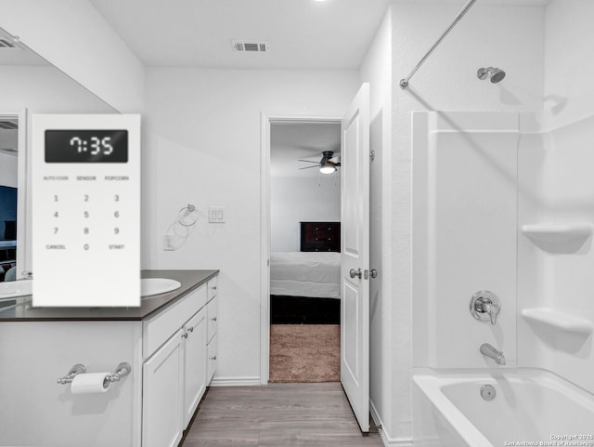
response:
h=7 m=35
